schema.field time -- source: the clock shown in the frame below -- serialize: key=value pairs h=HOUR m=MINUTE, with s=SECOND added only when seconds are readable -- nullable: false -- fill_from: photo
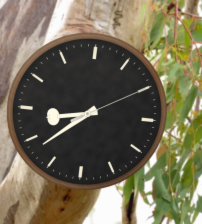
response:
h=8 m=38 s=10
